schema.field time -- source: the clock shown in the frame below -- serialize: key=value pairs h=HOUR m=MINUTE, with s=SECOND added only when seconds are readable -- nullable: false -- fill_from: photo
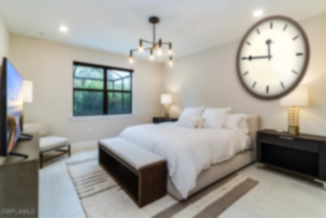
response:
h=11 m=45
